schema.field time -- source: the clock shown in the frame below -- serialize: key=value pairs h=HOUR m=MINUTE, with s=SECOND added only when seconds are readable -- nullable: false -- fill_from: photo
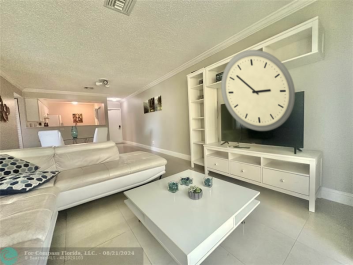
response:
h=2 m=52
